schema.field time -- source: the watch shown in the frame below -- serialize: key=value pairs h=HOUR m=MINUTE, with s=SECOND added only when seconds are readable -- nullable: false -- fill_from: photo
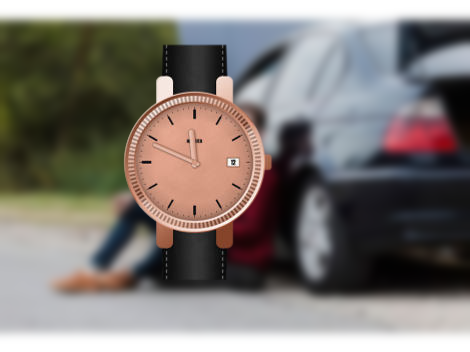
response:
h=11 m=49
